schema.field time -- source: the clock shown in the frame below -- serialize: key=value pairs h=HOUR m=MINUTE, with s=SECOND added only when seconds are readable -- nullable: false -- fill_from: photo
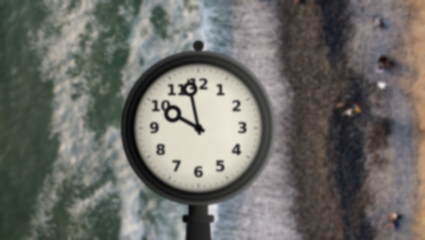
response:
h=9 m=58
